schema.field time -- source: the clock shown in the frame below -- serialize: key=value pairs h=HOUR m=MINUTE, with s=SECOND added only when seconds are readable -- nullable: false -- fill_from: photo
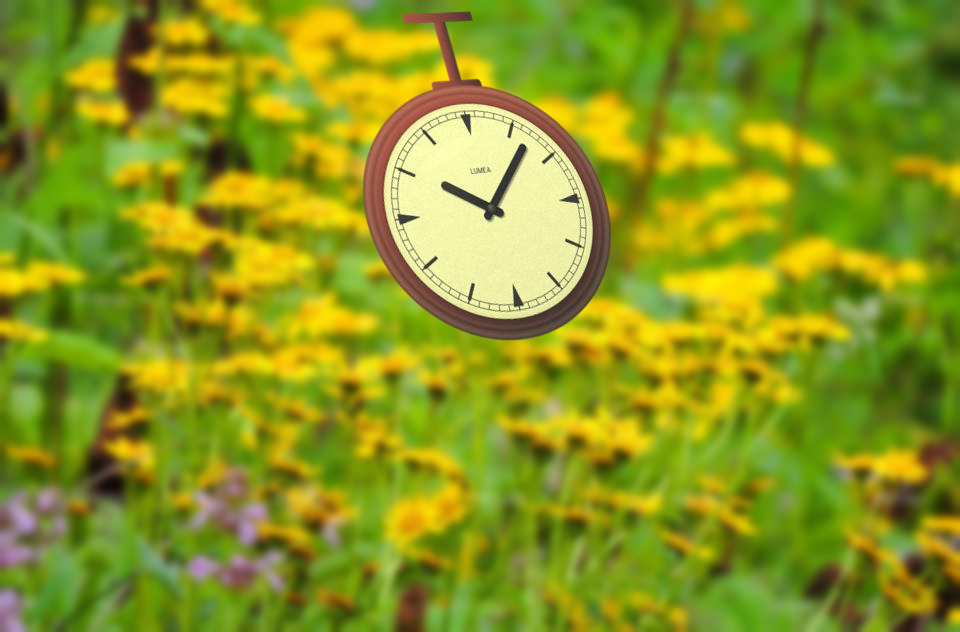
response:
h=10 m=7
